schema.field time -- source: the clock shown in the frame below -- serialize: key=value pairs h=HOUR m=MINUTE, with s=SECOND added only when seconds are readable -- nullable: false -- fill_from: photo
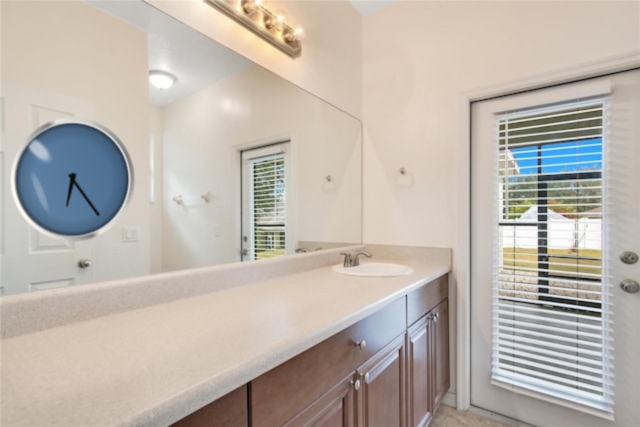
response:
h=6 m=24
